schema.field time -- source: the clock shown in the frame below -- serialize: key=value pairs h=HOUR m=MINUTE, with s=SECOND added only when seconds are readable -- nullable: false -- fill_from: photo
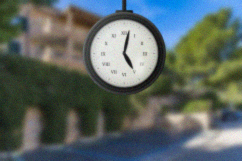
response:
h=5 m=2
